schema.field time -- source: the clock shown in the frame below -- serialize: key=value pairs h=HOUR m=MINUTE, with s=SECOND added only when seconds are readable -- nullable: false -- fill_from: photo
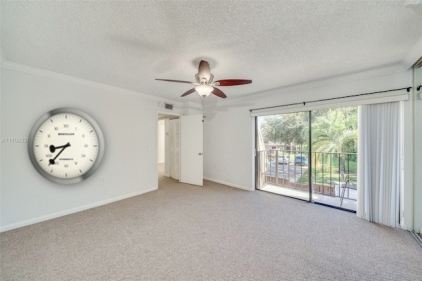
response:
h=8 m=37
